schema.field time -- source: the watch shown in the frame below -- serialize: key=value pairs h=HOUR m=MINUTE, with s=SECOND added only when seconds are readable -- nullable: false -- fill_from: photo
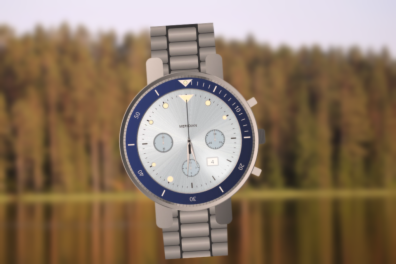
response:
h=5 m=31
